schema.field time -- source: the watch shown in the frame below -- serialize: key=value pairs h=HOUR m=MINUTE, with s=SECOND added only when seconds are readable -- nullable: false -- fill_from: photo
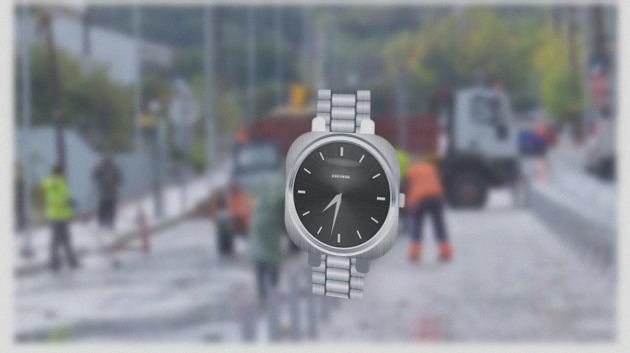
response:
h=7 m=32
